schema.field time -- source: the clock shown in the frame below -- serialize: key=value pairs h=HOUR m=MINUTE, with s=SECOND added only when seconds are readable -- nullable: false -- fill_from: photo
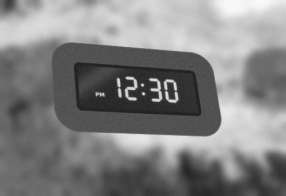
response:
h=12 m=30
